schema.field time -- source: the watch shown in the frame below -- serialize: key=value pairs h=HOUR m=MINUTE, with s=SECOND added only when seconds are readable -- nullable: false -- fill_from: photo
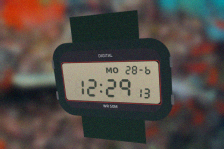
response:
h=12 m=29 s=13
